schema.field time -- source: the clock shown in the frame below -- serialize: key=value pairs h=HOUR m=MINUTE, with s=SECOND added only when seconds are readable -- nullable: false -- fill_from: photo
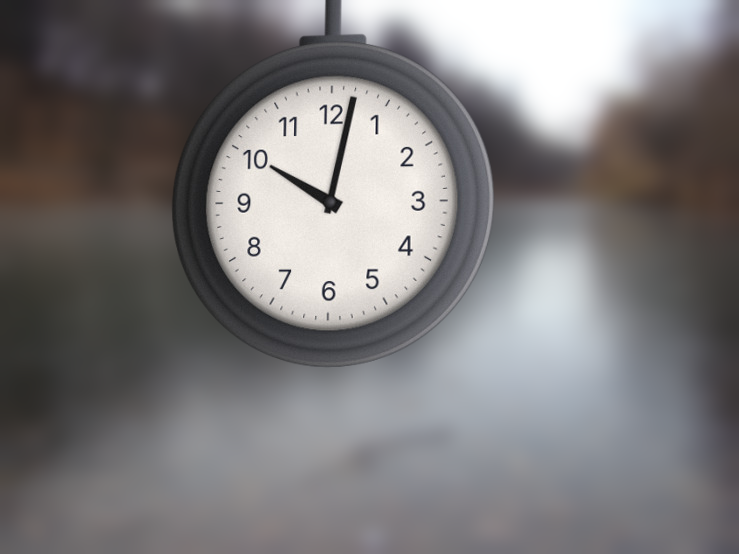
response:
h=10 m=2
